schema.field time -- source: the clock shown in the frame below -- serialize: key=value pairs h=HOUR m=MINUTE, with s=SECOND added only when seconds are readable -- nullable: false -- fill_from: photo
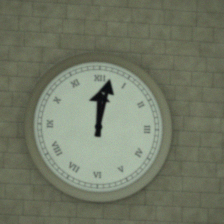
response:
h=12 m=2
